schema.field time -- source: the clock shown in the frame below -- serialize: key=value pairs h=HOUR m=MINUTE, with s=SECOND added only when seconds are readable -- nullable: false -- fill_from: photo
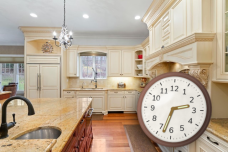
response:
h=2 m=33
